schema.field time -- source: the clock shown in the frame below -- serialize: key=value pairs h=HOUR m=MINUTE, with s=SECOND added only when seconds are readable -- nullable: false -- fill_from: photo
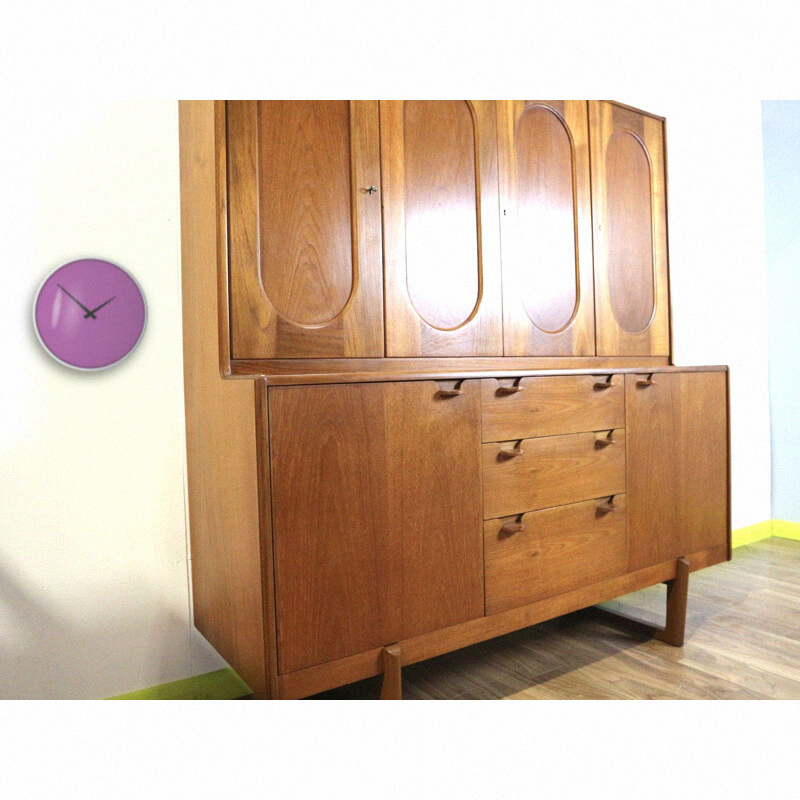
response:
h=1 m=52
